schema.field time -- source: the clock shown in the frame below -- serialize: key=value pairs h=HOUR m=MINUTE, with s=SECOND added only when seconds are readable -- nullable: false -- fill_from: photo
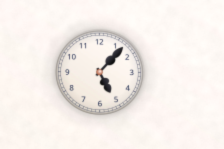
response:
h=5 m=7
